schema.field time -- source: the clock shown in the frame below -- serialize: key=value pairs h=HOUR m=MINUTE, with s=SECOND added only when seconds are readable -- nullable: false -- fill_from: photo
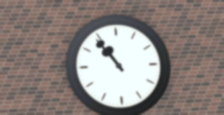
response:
h=10 m=54
